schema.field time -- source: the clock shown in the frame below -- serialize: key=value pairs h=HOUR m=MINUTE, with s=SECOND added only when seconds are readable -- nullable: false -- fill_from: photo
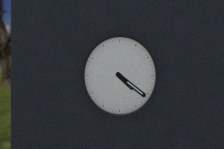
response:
h=4 m=21
